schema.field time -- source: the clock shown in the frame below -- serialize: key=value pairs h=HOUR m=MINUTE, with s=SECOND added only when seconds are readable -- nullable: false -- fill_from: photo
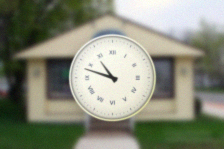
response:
h=10 m=48
